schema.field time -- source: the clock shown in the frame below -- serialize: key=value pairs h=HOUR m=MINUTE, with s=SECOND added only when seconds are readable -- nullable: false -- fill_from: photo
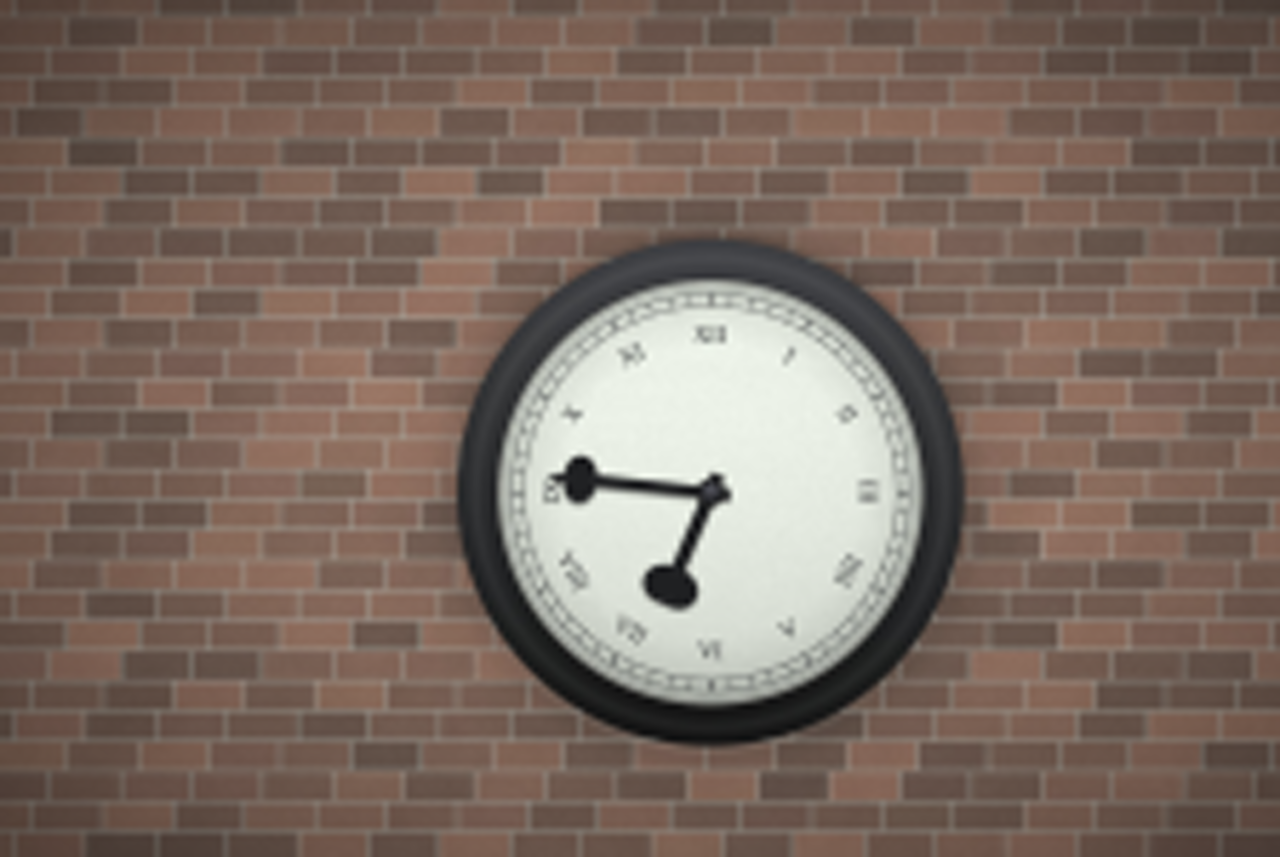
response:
h=6 m=46
